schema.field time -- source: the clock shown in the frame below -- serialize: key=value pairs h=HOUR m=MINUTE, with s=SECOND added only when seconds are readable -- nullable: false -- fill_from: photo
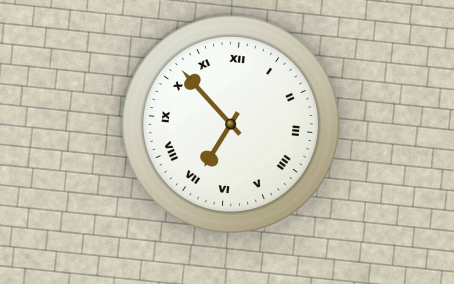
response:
h=6 m=52
